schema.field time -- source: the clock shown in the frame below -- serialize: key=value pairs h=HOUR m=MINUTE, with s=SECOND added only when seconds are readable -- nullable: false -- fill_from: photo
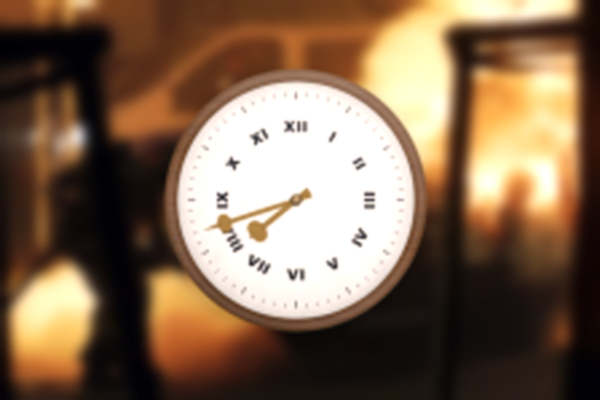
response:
h=7 m=42
